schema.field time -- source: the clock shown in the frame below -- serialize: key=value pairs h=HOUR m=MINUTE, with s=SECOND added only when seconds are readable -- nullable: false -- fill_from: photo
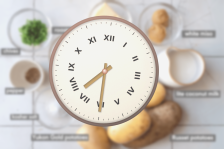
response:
h=7 m=30
